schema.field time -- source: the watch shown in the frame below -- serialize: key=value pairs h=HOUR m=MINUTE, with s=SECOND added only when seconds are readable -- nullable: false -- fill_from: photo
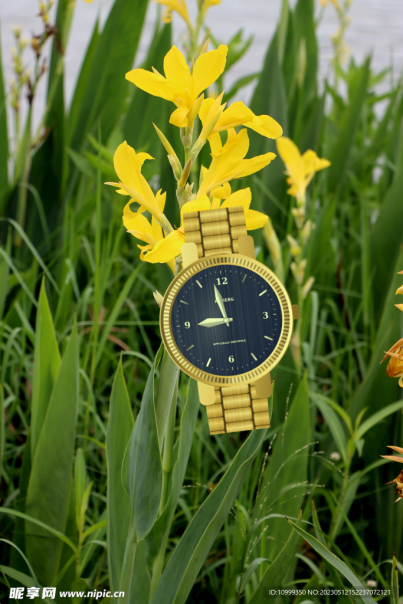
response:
h=8 m=58
